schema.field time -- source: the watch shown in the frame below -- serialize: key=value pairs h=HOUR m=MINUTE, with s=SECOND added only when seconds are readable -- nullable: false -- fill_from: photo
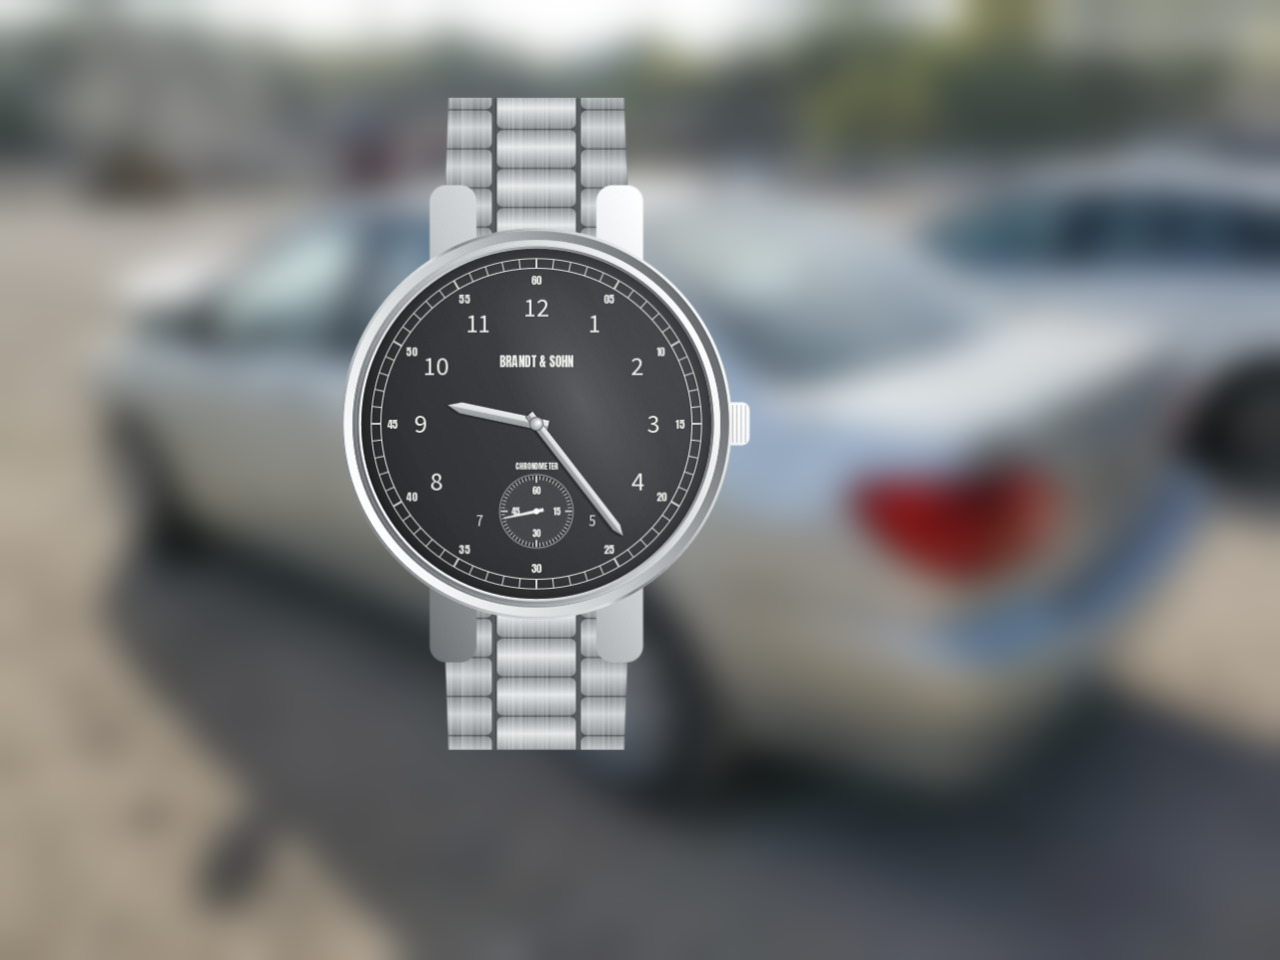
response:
h=9 m=23 s=43
